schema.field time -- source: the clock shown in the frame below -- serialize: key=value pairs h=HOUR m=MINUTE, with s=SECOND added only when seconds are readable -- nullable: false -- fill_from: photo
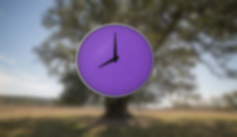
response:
h=8 m=0
